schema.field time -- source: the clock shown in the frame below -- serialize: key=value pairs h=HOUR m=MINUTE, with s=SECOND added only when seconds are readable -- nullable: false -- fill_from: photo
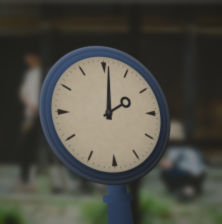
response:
h=2 m=1
